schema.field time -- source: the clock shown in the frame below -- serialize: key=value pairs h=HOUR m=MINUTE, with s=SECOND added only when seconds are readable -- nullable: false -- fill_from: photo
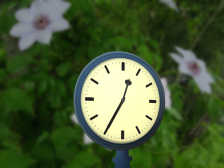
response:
h=12 m=35
